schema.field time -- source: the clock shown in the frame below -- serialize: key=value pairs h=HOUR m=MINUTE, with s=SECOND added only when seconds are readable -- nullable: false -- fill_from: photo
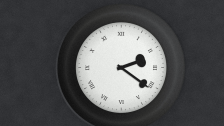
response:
h=2 m=21
